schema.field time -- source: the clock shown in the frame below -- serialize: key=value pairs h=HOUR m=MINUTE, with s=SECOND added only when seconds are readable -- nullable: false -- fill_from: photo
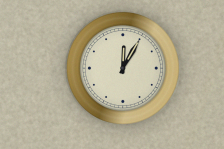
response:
h=12 m=5
